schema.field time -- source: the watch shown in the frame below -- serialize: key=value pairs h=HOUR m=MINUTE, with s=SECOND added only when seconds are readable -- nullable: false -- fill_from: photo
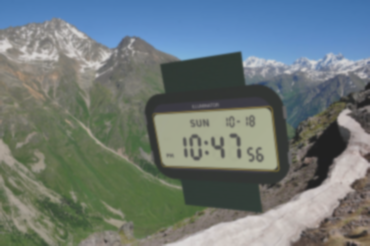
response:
h=10 m=47 s=56
